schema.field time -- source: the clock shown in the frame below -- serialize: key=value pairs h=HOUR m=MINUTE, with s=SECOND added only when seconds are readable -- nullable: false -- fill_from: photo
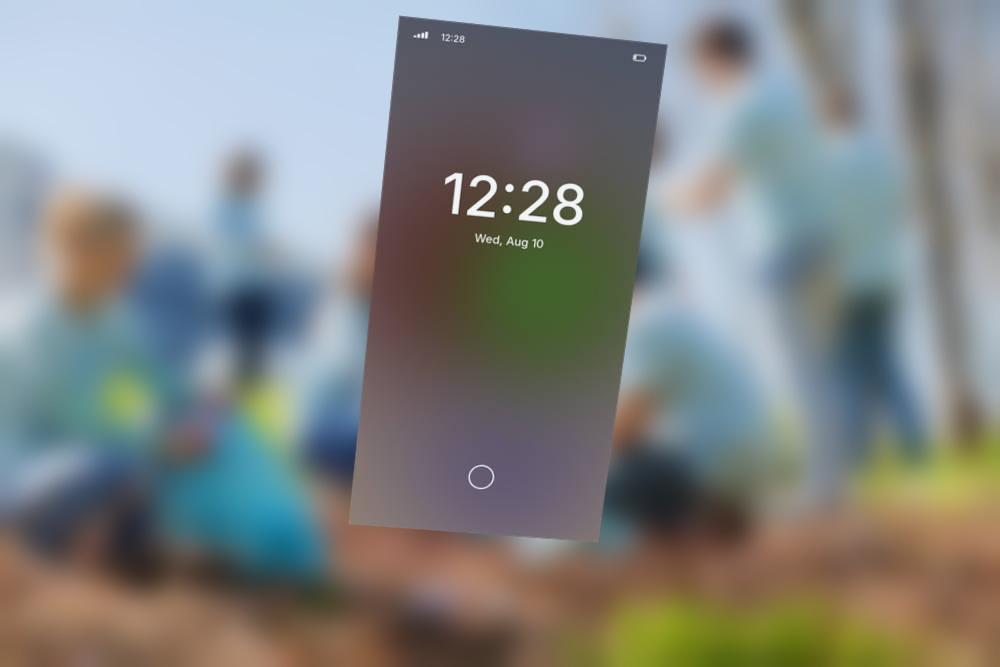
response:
h=12 m=28
